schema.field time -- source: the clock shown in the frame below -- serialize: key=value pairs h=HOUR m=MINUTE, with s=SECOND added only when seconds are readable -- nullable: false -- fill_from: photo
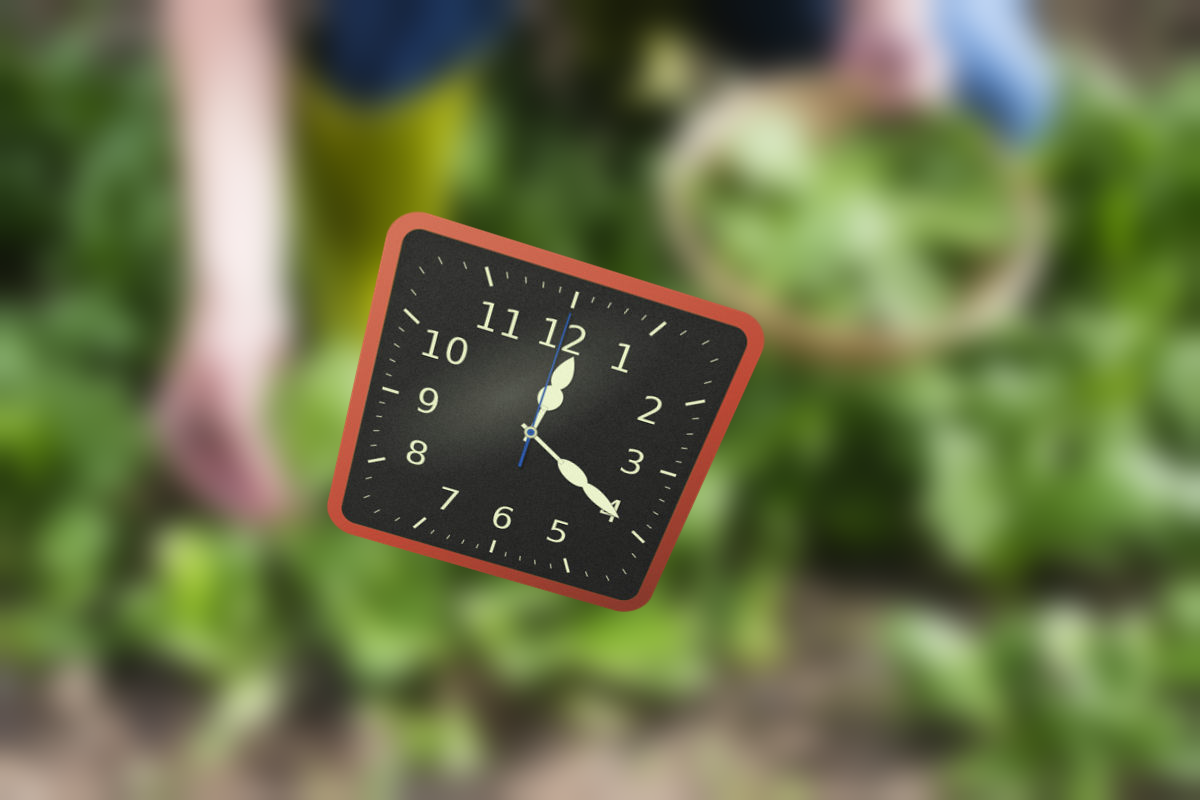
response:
h=12 m=20 s=0
